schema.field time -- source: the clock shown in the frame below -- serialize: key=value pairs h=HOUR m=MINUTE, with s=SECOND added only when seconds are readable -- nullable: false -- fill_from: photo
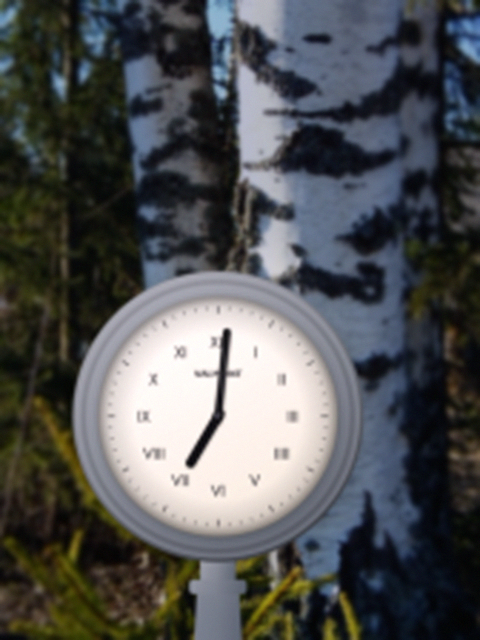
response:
h=7 m=1
